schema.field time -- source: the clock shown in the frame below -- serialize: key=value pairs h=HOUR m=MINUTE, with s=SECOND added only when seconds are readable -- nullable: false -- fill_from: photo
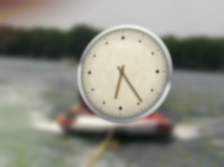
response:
h=6 m=24
